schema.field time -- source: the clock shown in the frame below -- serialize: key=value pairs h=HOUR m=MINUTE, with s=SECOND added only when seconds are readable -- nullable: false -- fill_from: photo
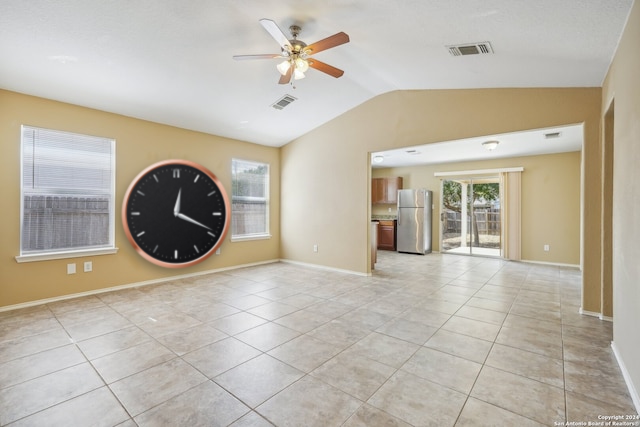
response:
h=12 m=19
